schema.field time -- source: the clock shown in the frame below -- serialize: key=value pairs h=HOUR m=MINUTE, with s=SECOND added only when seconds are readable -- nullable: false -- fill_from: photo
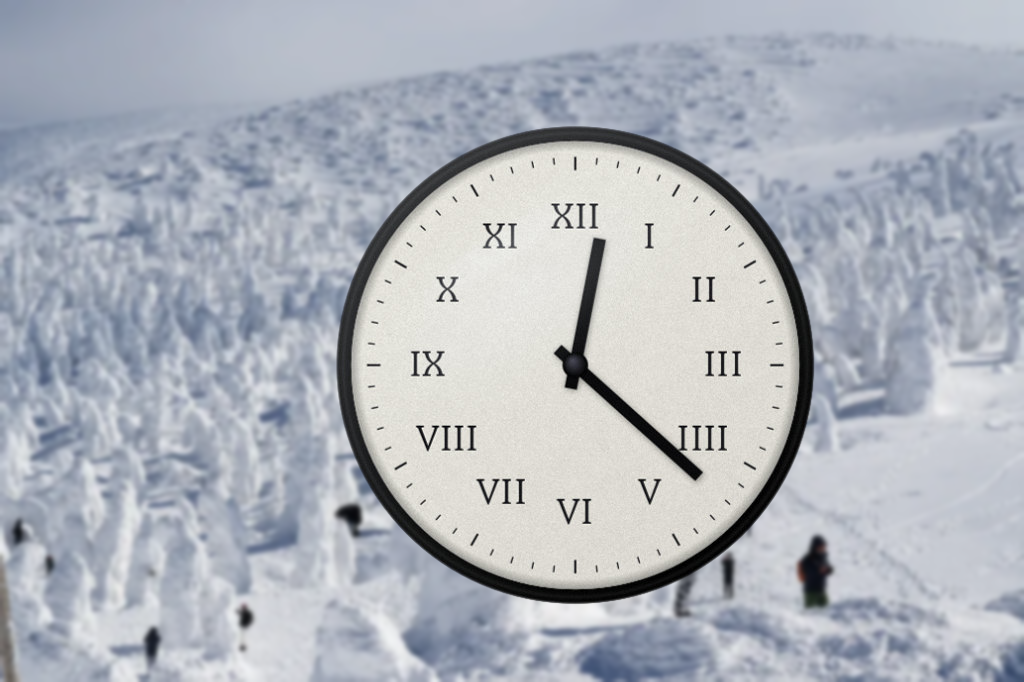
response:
h=12 m=22
